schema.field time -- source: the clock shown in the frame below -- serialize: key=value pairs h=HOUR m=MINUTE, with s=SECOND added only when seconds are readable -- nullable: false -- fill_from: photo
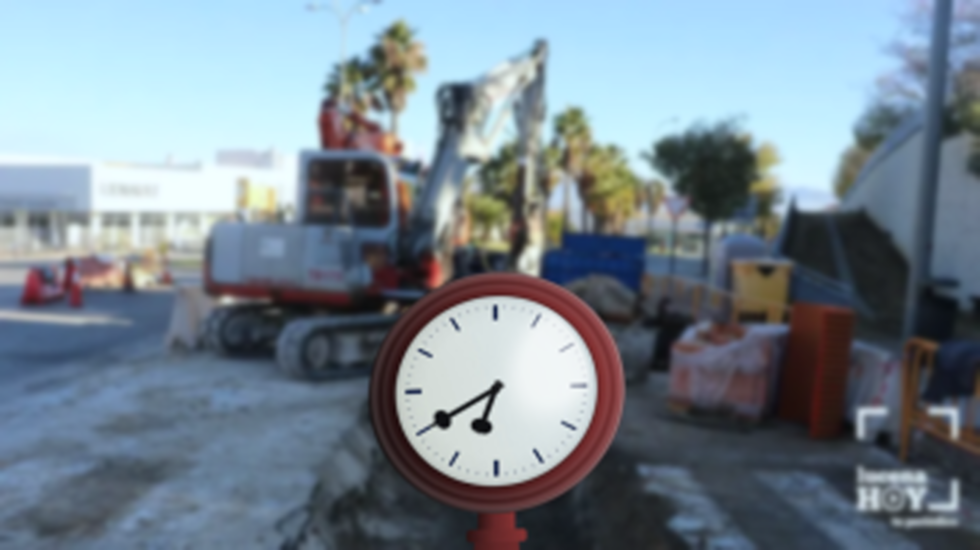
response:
h=6 m=40
